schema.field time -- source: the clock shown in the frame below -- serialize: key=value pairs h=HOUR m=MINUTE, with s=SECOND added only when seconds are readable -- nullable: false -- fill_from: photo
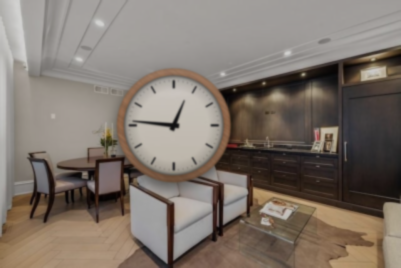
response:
h=12 m=46
